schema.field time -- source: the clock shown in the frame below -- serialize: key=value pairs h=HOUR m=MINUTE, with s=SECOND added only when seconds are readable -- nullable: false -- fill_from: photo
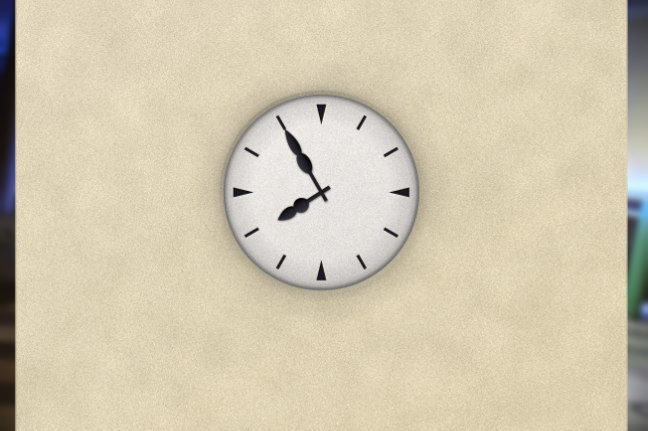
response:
h=7 m=55
